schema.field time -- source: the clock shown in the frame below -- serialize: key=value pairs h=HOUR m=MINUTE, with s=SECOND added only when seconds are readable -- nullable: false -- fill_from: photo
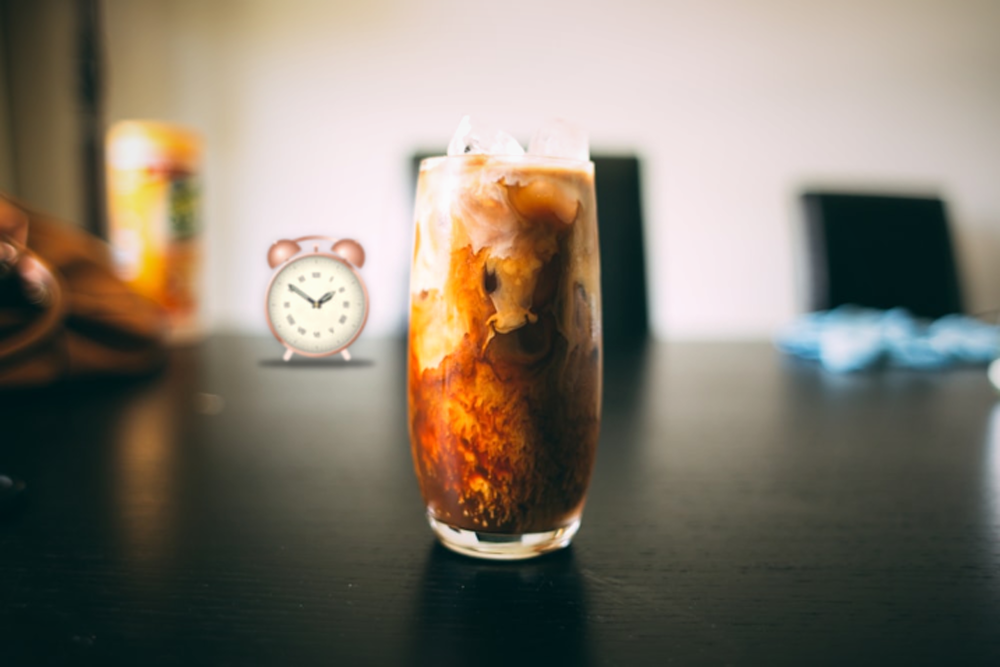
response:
h=1 m=51
